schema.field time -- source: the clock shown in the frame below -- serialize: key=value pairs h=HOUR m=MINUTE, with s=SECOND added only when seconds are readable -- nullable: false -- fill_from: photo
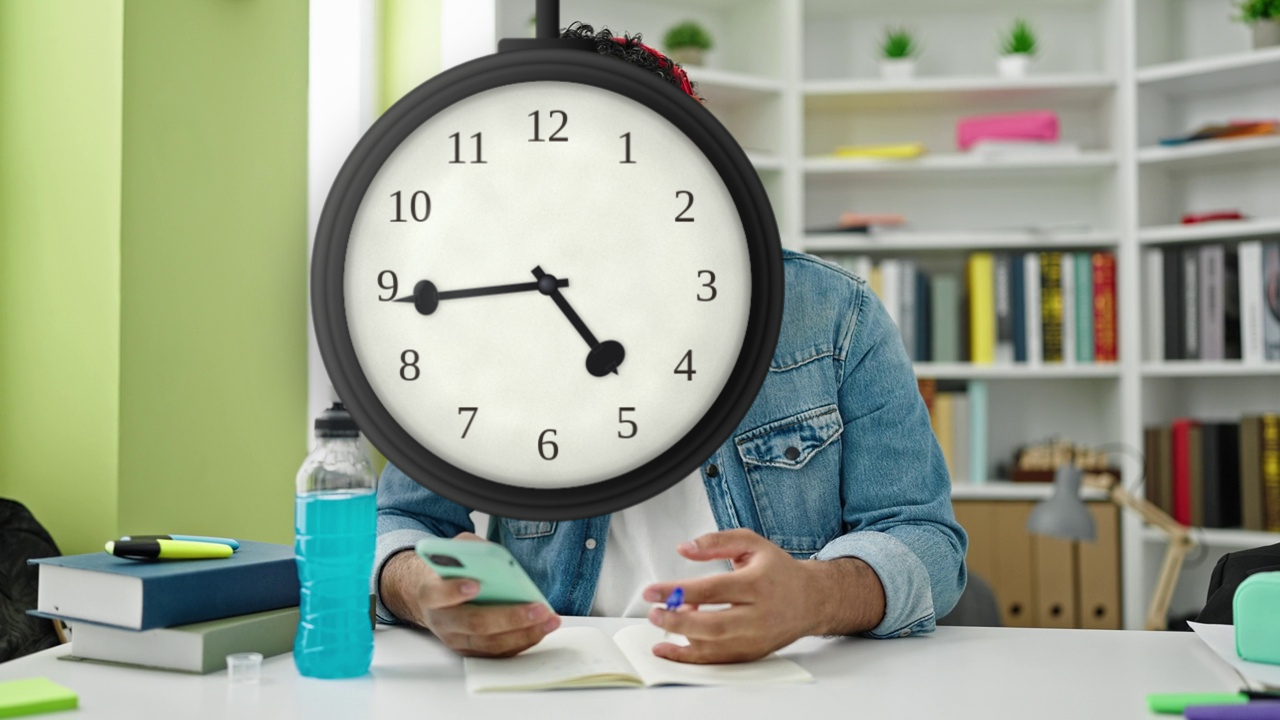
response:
h=4 m=44
